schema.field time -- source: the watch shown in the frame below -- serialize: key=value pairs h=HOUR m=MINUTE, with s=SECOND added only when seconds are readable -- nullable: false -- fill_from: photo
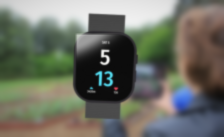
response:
h=5 m=13
